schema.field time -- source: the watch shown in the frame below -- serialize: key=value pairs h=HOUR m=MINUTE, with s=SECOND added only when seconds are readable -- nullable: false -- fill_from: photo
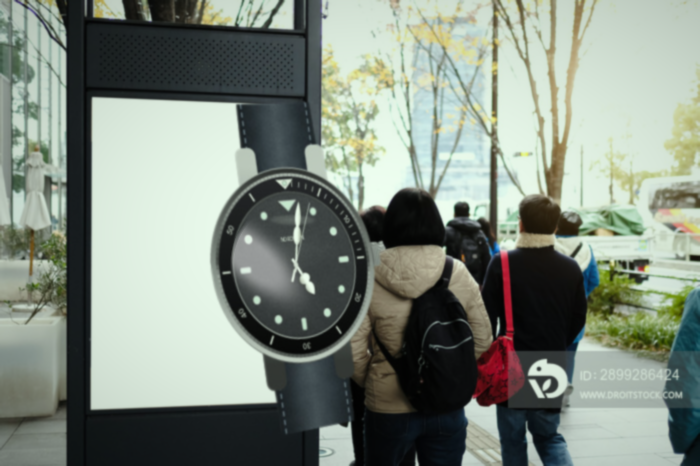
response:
h=5 m=2 s=4
